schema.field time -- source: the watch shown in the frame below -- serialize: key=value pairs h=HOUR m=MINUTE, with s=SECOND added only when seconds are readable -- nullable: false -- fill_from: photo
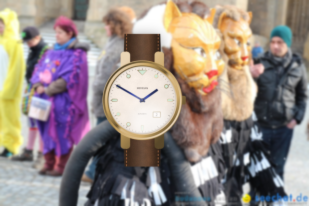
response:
h=1 m=50
